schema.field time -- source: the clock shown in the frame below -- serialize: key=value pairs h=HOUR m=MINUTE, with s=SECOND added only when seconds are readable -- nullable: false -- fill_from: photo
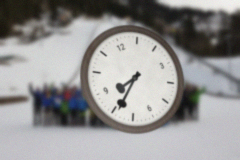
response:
h=8 m=39
